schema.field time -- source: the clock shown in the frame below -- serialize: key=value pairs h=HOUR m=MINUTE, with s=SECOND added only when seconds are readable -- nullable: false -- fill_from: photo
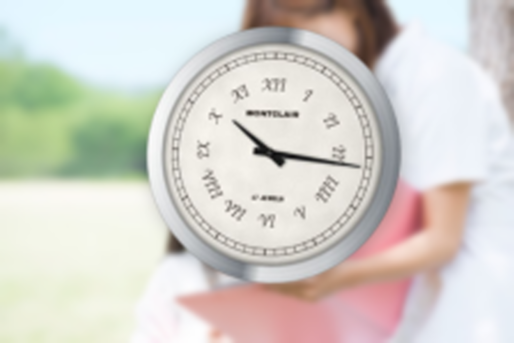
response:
h=10 m=16
